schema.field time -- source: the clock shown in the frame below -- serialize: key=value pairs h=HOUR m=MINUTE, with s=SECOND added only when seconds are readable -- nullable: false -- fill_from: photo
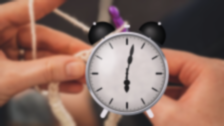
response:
h=6 m=2
